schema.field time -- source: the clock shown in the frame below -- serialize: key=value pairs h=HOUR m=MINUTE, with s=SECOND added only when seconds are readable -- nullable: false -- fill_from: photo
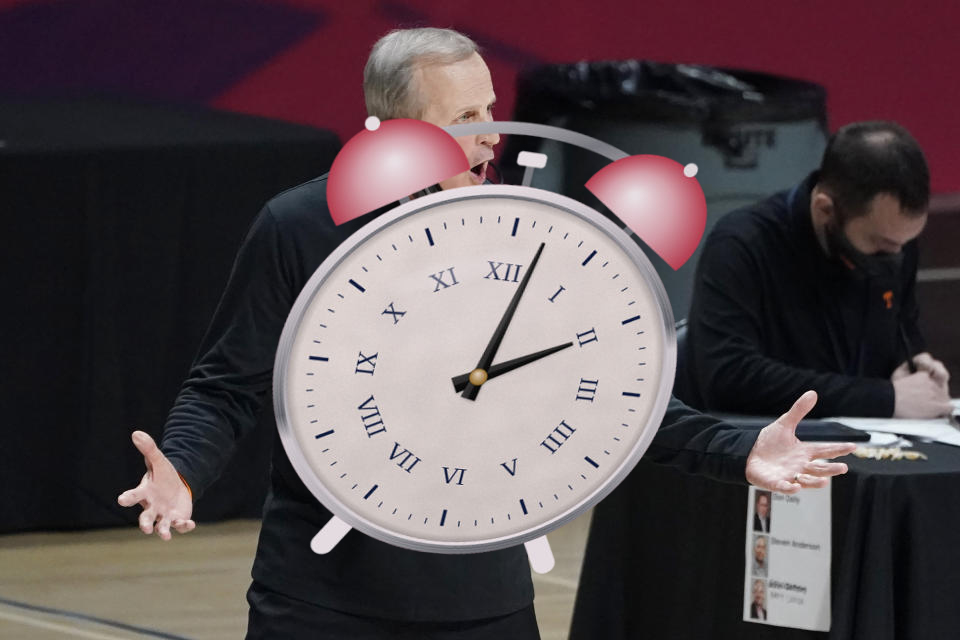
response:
h=2 m=2
